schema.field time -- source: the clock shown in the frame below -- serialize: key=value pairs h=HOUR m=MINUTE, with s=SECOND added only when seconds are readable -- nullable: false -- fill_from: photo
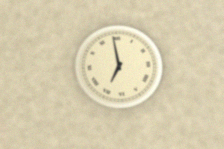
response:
h=6 m=59
